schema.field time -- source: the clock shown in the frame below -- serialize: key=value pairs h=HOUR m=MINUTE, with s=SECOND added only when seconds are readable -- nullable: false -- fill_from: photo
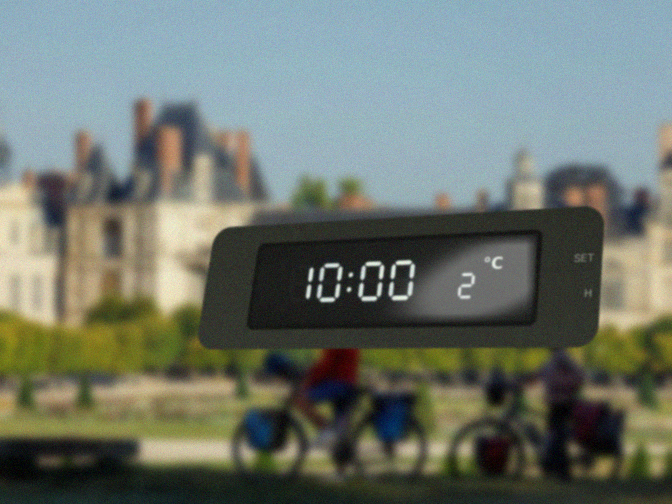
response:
h=10 m=0
